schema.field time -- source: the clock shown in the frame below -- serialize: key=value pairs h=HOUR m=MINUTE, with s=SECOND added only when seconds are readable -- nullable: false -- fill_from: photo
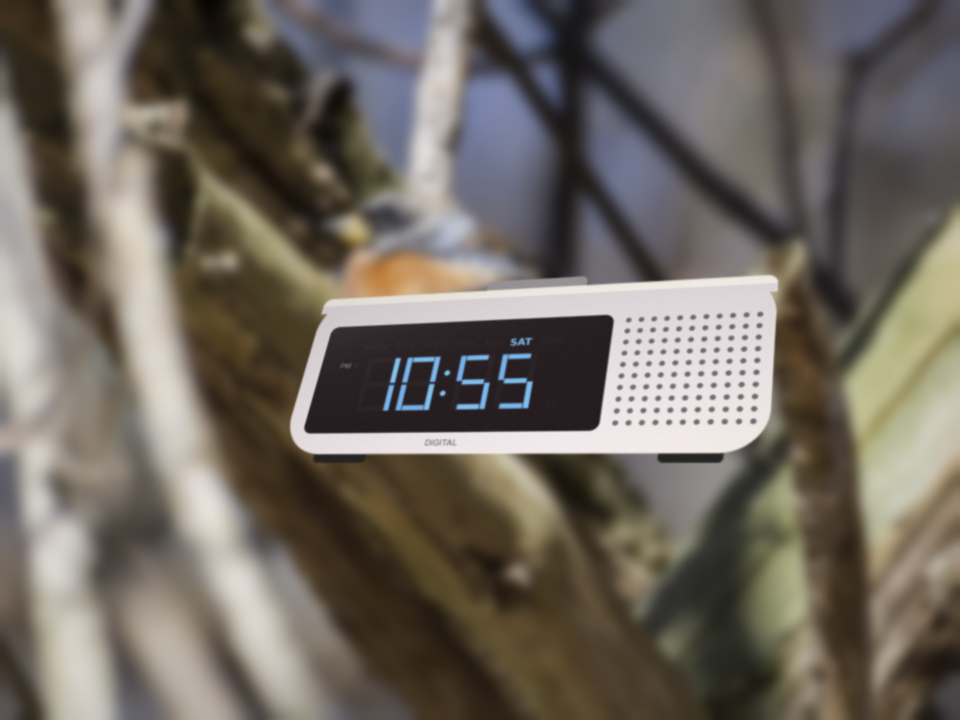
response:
h=10 m=55
